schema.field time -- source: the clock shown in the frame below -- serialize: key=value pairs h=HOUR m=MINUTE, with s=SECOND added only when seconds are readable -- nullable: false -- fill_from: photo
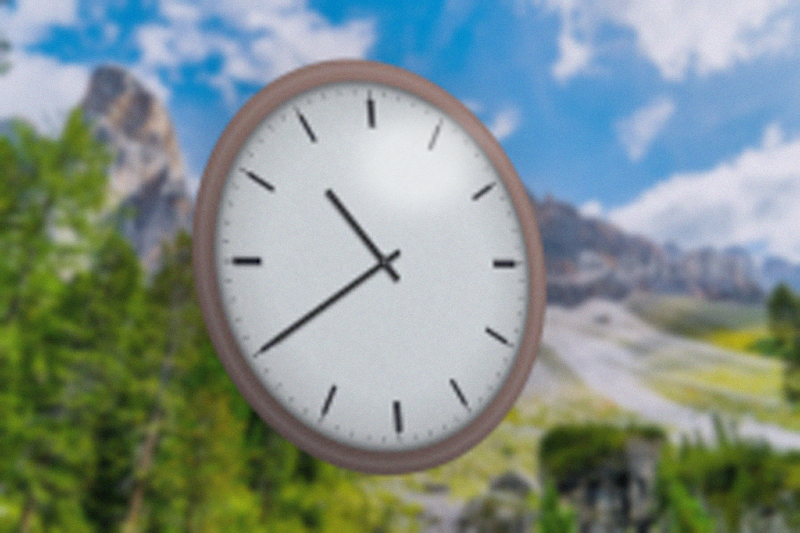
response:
h=10 m=40
